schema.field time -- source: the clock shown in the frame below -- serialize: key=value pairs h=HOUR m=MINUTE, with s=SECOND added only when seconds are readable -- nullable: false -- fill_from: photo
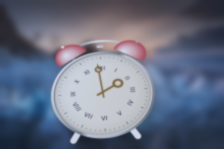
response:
h=1 m=59
